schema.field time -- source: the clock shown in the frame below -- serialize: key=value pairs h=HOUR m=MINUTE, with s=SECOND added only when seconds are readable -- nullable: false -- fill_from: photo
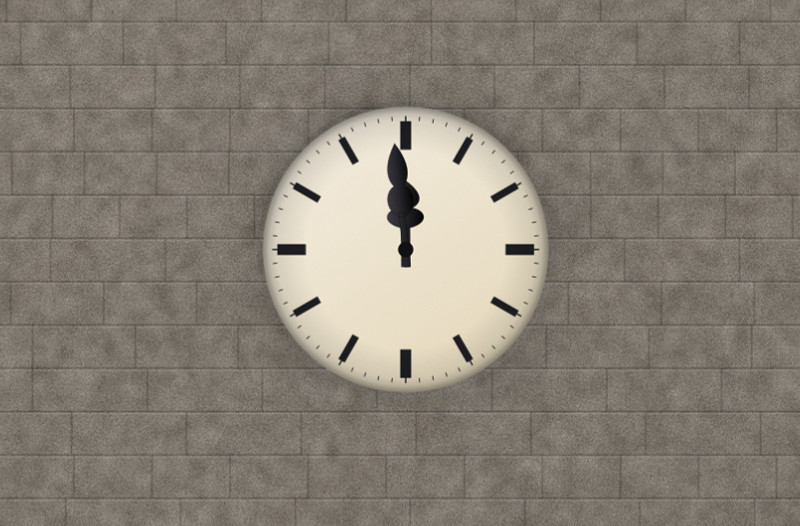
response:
h=11 m=59
